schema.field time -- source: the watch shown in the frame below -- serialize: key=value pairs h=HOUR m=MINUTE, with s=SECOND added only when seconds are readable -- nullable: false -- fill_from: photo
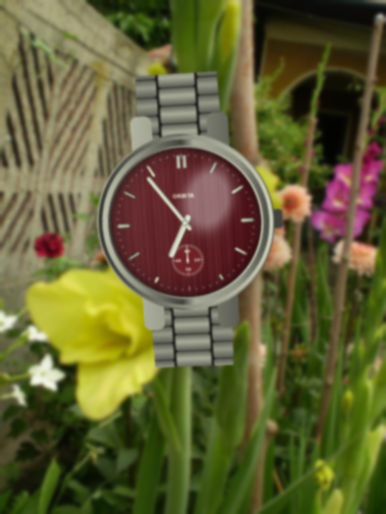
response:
h=6 m=54
